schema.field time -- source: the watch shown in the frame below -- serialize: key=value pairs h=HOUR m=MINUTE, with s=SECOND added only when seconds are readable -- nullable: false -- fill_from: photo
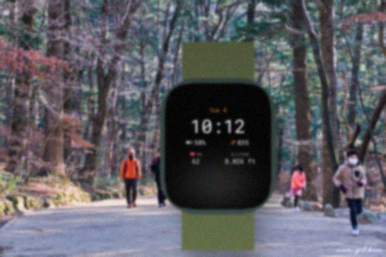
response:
h=10 m=12
